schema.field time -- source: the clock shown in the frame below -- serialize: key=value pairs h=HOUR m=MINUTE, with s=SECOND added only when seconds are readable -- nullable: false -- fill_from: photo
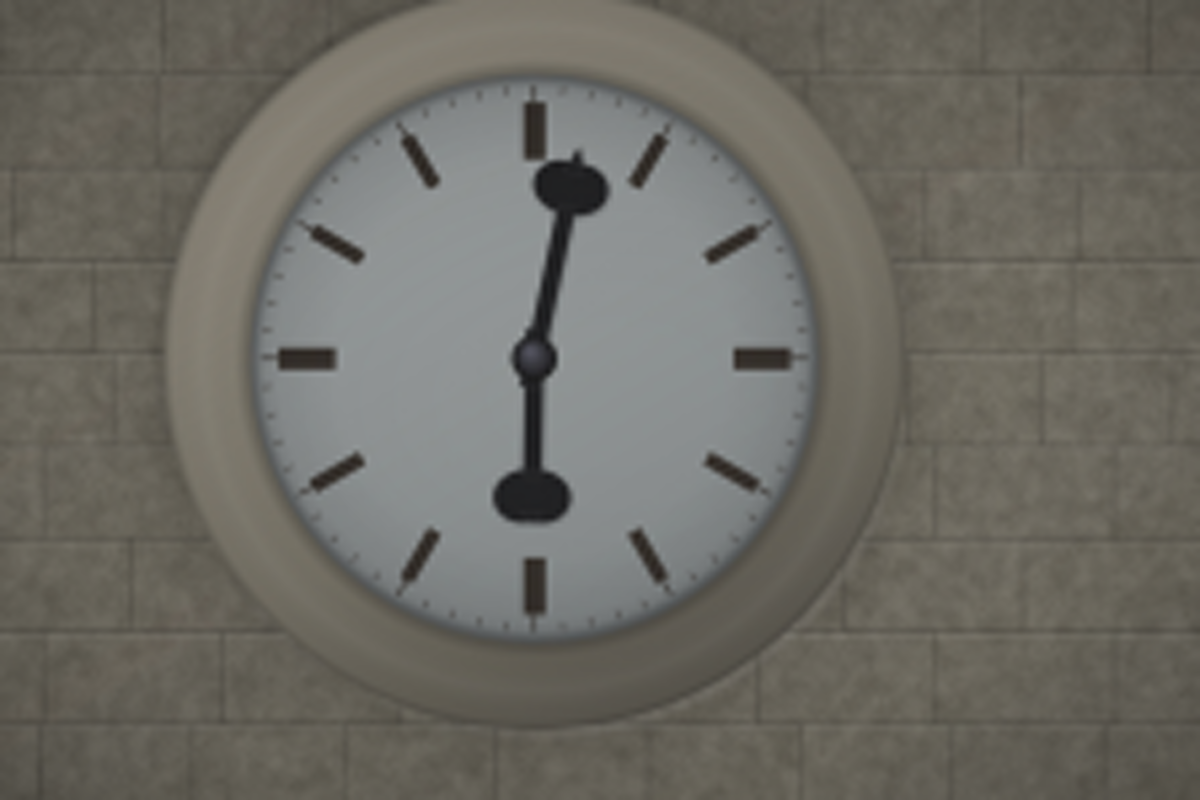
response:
h=6 m=2
